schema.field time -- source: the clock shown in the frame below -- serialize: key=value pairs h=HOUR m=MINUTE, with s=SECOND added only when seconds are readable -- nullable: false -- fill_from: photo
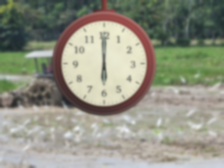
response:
h=6 m=0
